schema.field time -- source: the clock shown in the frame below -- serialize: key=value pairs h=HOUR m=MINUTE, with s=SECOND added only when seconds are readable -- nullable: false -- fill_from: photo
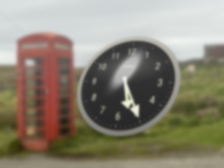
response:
h=5 m=25
